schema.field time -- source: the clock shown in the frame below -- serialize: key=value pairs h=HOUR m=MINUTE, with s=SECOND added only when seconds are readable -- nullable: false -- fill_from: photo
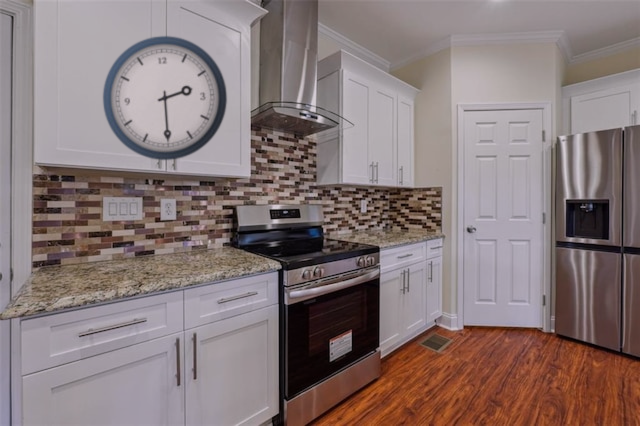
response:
h=2 m=30
